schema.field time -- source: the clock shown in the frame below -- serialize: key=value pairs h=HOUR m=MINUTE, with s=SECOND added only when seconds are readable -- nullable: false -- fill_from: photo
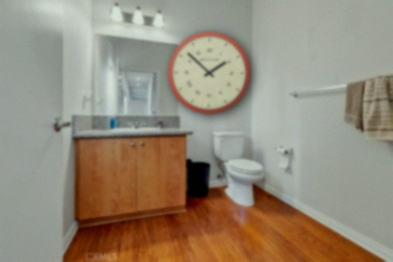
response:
h=1 m=52
